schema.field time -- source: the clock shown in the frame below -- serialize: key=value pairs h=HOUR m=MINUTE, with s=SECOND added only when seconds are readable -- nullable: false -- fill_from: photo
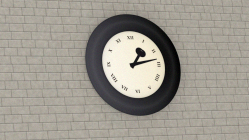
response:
h=1 m=13
